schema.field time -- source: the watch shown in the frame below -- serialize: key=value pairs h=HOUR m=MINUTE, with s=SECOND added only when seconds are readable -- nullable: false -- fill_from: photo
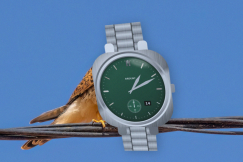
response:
h=1 m=11
